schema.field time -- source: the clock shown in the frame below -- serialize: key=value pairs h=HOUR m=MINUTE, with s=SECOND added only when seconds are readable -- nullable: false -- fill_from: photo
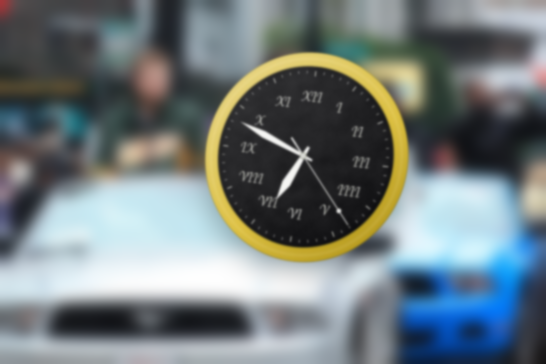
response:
h=6 m=48 s=23
